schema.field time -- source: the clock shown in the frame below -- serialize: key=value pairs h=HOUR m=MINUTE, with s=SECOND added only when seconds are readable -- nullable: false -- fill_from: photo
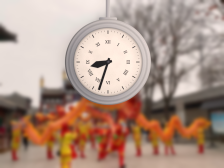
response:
h=8 m=33
